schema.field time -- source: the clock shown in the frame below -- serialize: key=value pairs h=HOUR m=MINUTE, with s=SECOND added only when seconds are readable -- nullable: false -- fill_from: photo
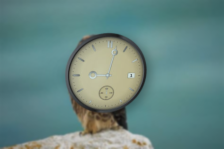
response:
h=9 m=2
